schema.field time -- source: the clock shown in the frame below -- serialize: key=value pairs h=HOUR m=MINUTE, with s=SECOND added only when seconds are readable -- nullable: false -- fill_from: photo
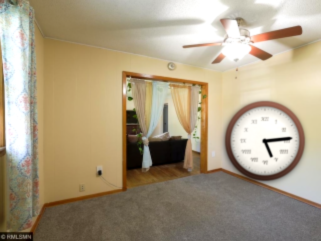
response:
h=5 m=14
